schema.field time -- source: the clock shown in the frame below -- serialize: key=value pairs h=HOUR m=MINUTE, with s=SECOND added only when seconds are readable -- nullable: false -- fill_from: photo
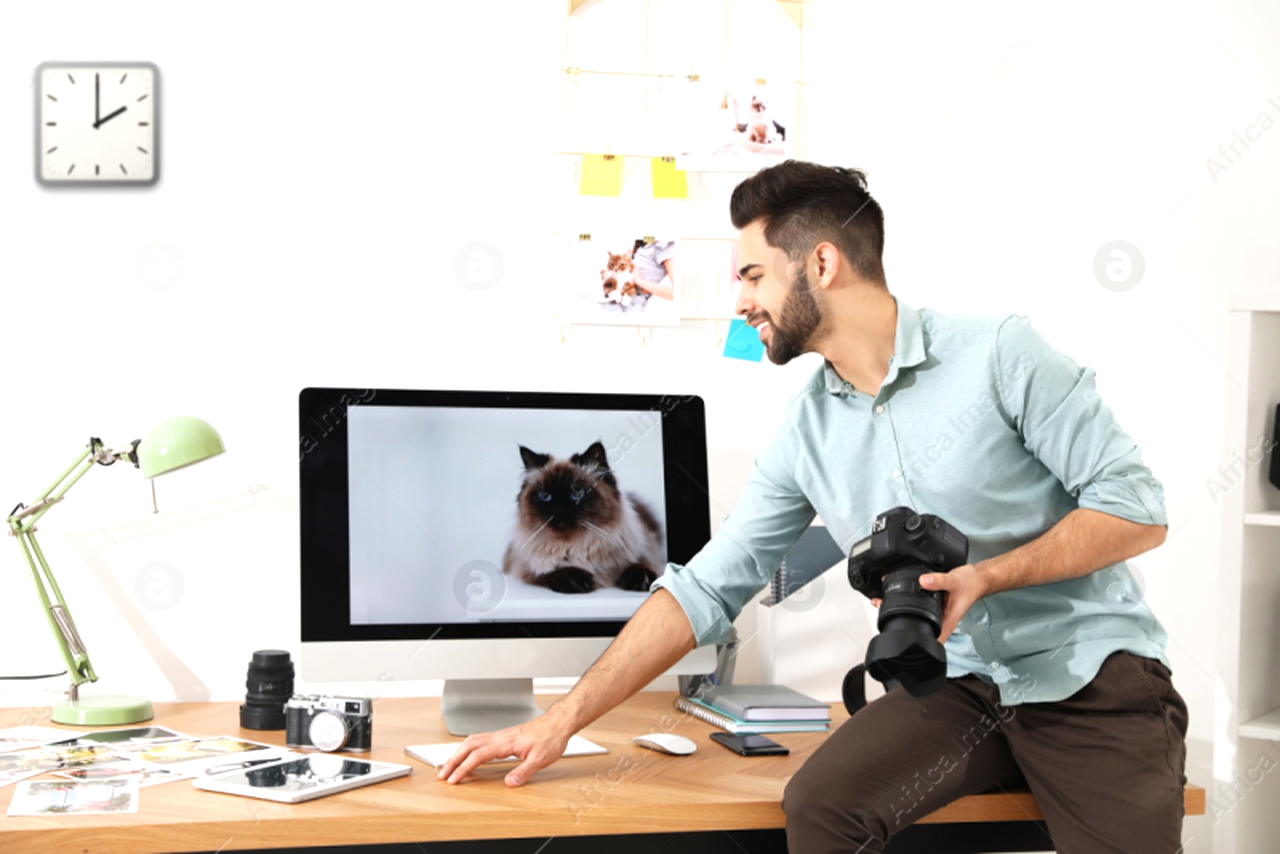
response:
h=2 m=0
